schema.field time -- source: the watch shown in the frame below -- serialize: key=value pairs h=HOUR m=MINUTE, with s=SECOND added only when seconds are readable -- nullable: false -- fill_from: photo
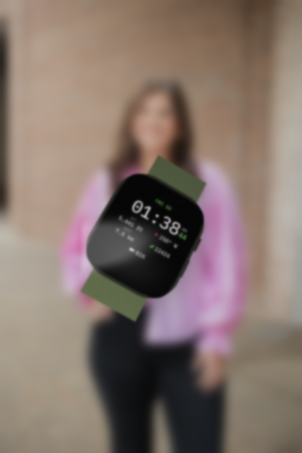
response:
h=1 m=38
